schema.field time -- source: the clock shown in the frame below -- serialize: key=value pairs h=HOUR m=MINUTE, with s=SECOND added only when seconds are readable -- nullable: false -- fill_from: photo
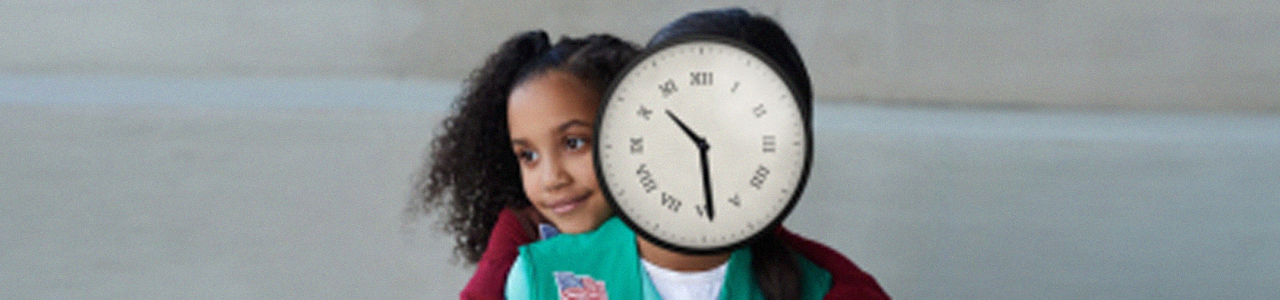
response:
h=10 m=29
